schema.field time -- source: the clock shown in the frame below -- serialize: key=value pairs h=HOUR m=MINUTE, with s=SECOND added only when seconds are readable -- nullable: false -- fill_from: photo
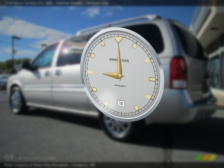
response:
h=9 m=0
